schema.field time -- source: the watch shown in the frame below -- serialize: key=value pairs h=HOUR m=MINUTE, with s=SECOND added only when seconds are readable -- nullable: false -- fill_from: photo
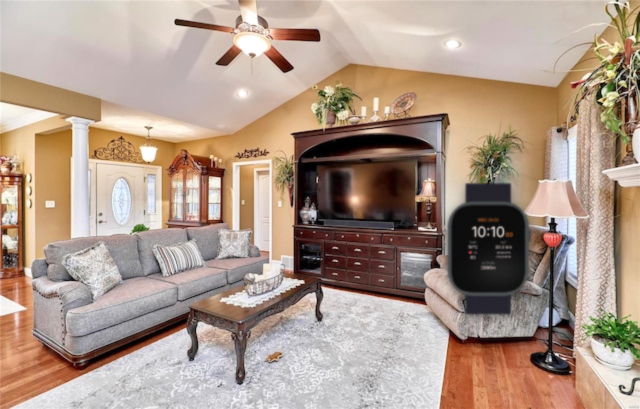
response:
h=10 m=10
